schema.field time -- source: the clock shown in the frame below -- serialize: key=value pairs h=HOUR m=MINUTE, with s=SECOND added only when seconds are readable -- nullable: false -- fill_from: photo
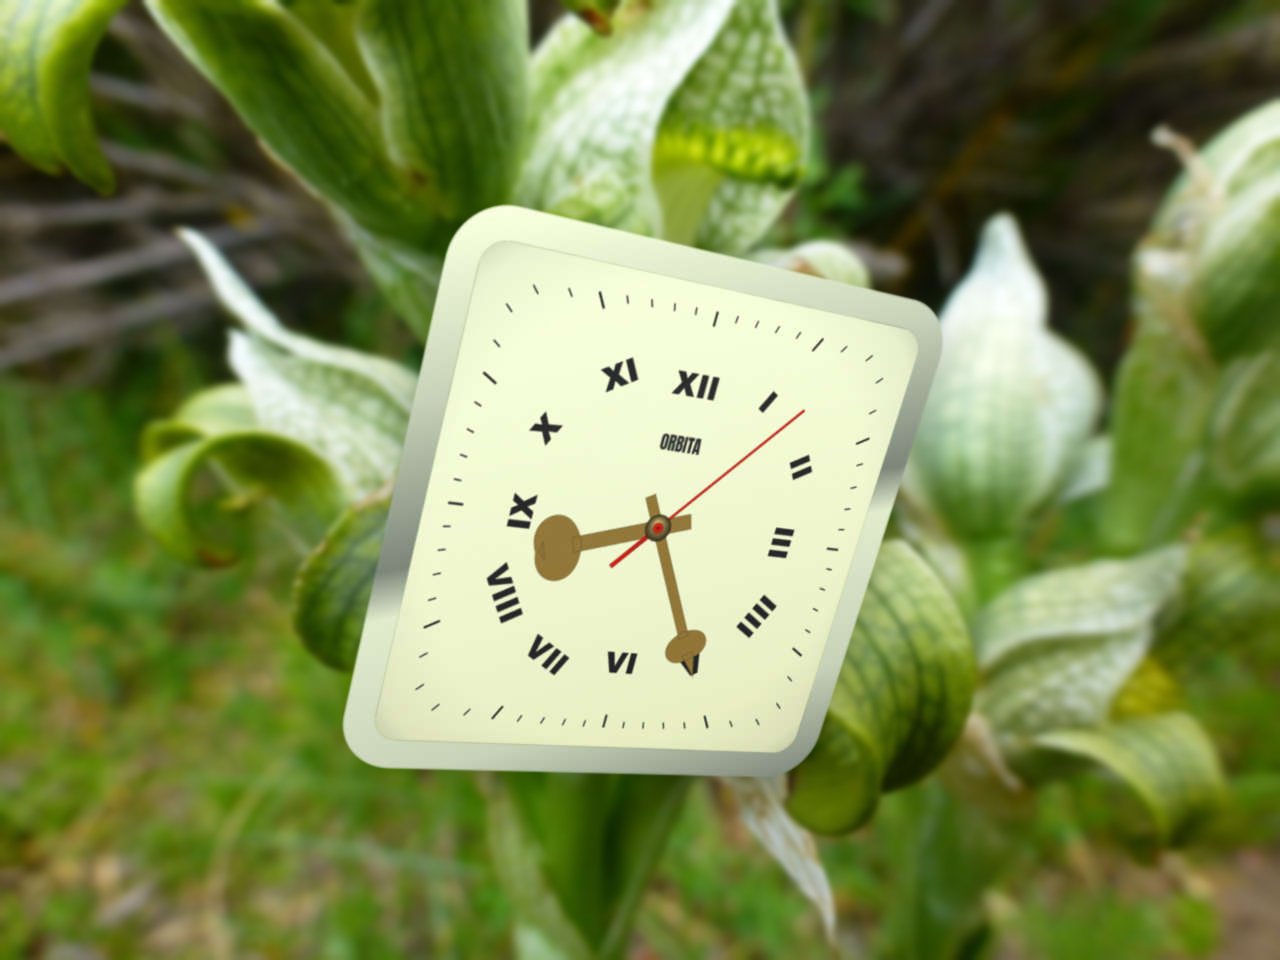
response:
h=8 m=25 s=7
